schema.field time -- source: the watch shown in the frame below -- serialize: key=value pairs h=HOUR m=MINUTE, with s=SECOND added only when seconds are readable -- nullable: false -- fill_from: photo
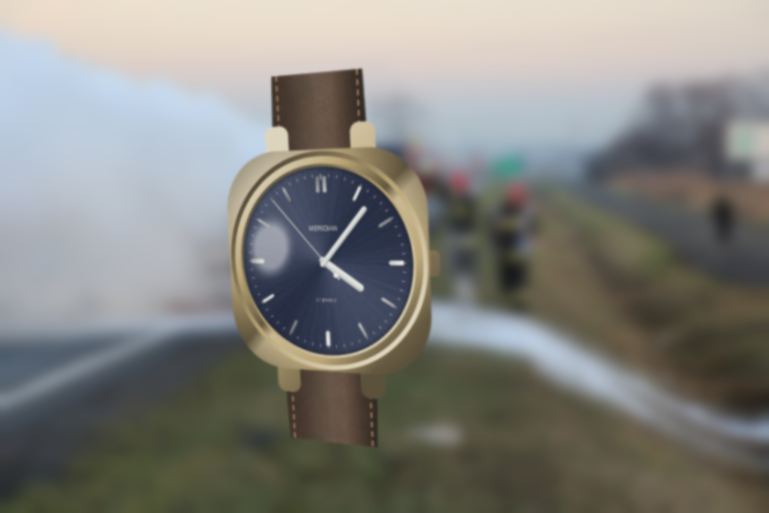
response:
h=4 m=6 s=53
